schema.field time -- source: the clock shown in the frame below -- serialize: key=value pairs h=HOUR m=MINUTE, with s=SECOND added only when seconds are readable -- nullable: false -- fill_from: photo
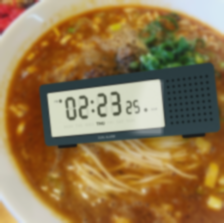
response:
h=2 m=23 s=25
